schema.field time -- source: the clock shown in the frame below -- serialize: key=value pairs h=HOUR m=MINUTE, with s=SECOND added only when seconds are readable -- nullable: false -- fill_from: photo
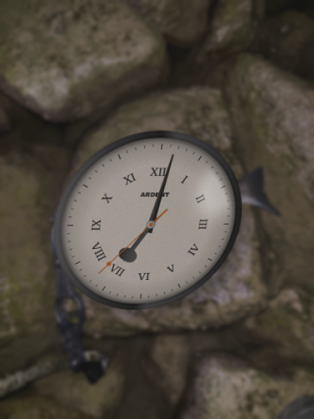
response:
h=7 m=1 s=37
